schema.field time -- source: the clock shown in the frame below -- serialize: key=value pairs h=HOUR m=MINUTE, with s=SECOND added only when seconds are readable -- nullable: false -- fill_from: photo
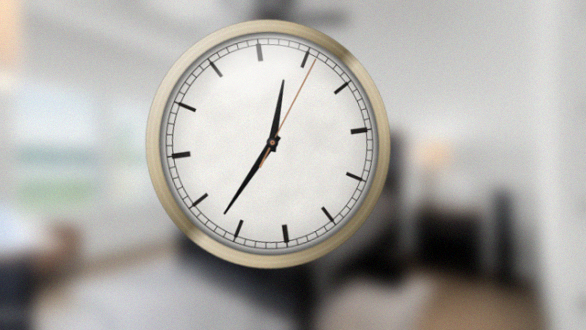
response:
h=12 m=37 s=6
